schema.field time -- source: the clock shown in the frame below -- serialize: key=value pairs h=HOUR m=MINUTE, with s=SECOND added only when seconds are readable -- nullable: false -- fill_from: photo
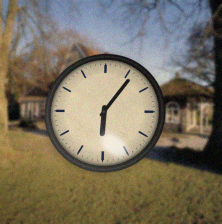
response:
h=6 m=6
